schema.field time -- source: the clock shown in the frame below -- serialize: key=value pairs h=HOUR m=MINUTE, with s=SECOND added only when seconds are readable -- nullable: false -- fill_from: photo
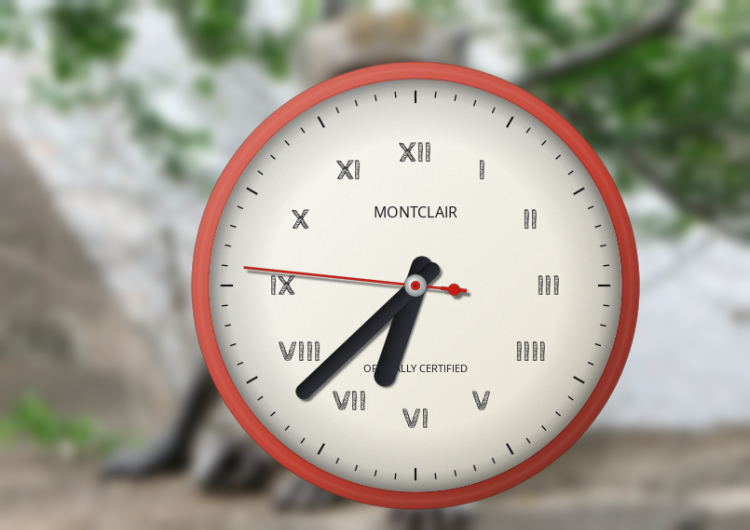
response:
h=6 m=37 s=46
